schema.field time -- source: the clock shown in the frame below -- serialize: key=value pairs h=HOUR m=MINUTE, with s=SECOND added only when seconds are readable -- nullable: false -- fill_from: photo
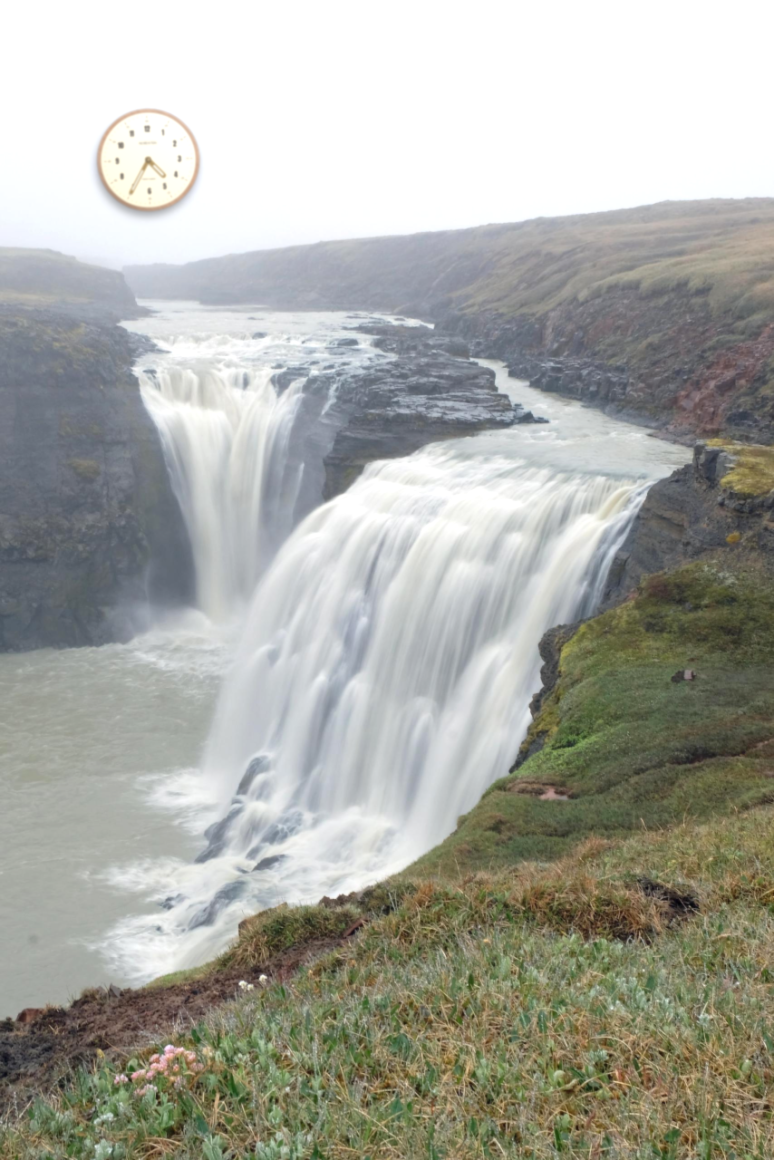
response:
h=4 m=35
